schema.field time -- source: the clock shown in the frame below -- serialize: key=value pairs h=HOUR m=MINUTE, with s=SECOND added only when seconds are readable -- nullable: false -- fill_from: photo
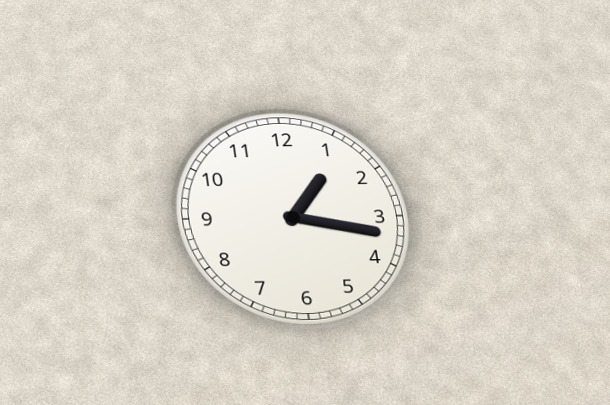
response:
h=1 m=17
